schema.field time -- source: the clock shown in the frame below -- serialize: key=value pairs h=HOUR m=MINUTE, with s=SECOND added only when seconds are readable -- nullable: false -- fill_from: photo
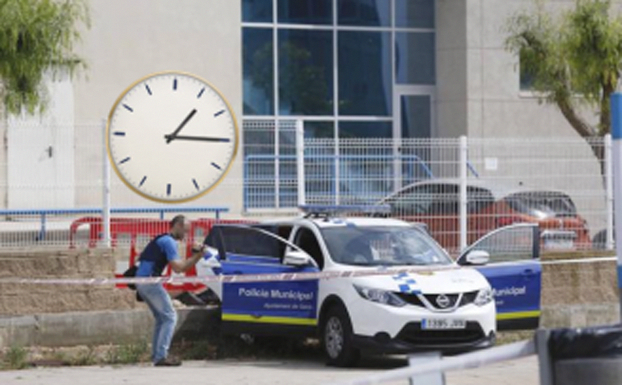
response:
h=1 m=15
